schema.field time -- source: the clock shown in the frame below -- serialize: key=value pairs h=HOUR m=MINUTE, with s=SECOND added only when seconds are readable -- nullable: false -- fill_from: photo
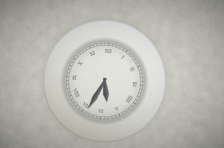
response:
h=5 m=34
